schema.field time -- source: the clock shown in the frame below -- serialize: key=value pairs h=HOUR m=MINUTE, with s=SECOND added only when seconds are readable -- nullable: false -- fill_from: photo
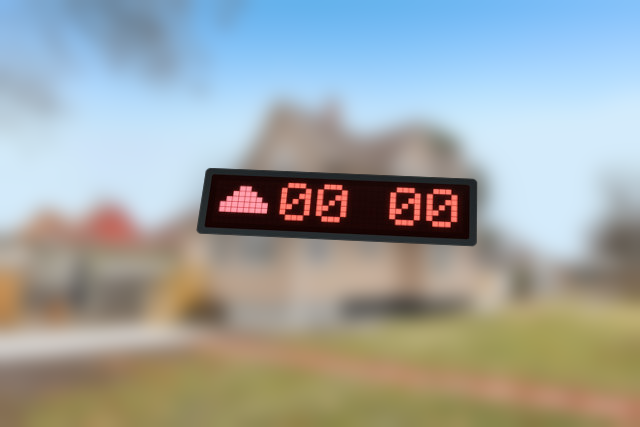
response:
h=0 m=0
